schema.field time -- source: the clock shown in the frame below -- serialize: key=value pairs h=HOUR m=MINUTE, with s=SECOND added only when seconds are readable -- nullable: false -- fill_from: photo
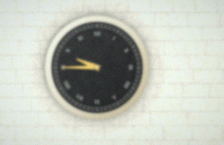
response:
h=9 m=45
